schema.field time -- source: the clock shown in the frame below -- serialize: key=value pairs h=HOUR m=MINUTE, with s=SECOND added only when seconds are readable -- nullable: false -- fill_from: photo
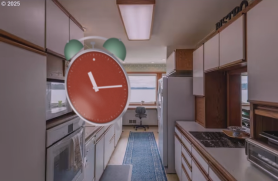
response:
h=11 m=14
